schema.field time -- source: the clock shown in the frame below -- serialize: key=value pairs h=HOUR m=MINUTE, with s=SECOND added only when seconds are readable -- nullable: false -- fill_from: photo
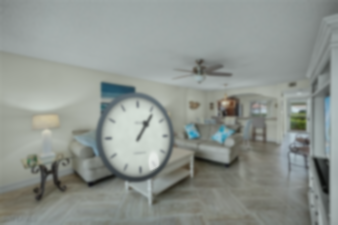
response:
h=1 m=6
